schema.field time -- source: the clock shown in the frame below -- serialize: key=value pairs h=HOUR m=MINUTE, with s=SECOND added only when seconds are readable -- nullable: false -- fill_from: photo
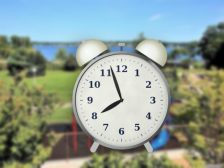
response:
h=7 m=57
